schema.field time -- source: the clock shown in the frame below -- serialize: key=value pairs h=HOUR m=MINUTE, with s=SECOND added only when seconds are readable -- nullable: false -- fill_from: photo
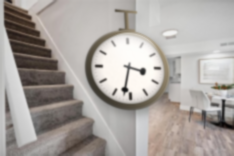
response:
h=3 m=32
